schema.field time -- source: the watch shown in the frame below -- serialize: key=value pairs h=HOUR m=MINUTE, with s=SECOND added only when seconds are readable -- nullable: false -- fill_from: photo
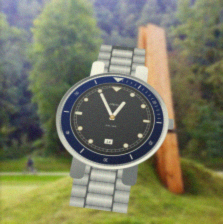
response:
h=12 m=55
